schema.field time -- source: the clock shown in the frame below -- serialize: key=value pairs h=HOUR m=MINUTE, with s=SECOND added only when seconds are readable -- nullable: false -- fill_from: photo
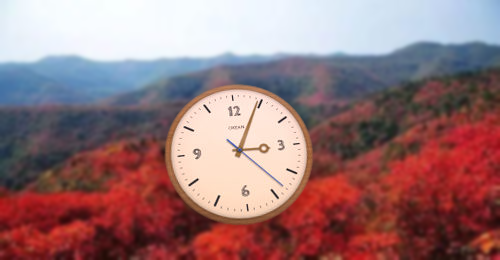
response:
h=3 m=4 s=23
